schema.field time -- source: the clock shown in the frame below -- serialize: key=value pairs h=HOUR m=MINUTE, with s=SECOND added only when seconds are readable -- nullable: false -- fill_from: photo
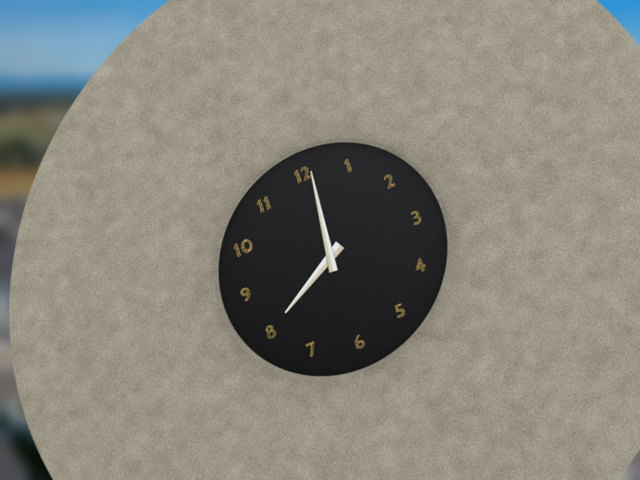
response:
h=8 m=1
